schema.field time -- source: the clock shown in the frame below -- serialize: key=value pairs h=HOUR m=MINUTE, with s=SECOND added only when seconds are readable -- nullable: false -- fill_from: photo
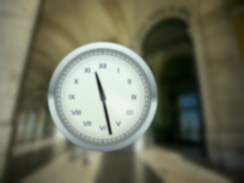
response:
h=11 m=28
